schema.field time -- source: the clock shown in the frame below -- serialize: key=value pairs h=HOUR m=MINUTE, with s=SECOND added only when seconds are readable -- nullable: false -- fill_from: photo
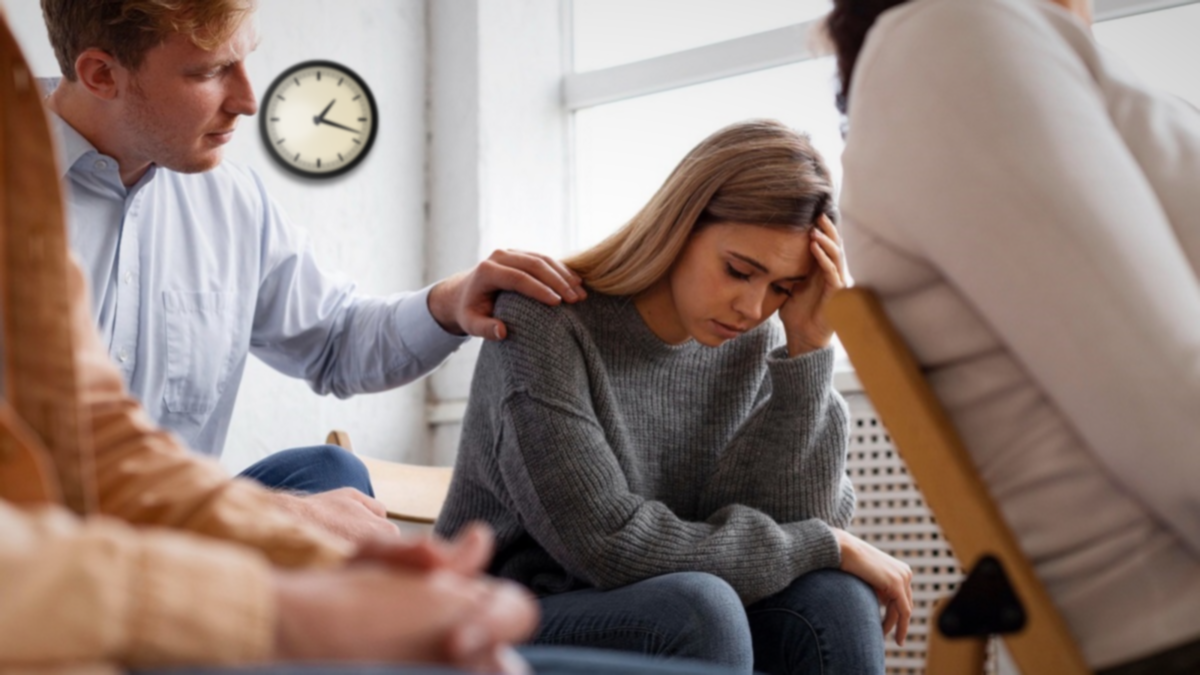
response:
h=1 m=18
